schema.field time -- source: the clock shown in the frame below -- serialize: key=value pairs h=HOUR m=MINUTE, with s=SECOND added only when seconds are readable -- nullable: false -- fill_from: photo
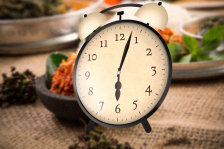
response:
h=6 m=3
